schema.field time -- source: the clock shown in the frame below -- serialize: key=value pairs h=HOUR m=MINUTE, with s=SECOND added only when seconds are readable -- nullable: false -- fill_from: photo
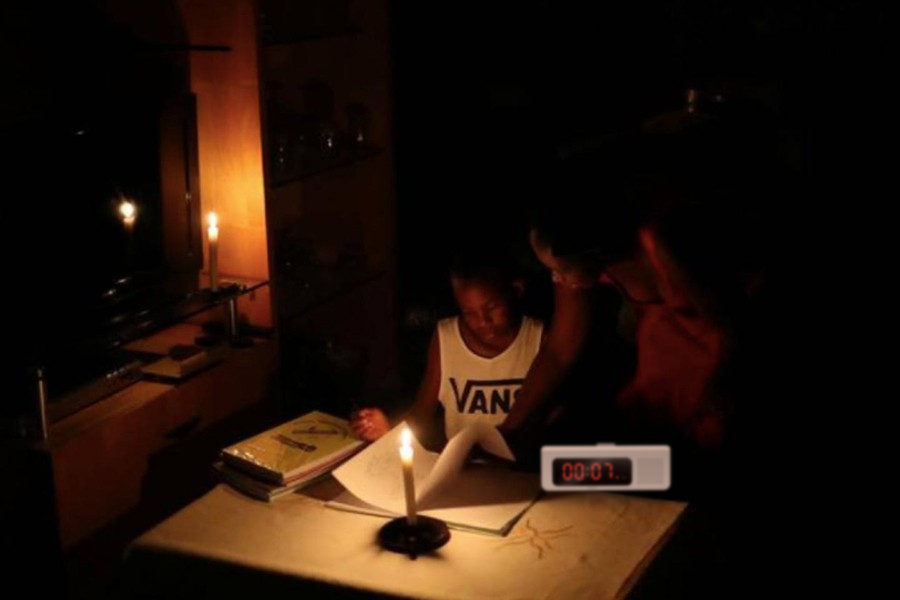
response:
h=0 m=7
